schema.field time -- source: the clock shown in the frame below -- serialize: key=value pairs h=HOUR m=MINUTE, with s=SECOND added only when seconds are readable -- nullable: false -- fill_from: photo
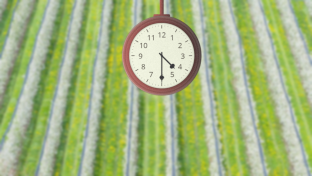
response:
h=4 m=30
